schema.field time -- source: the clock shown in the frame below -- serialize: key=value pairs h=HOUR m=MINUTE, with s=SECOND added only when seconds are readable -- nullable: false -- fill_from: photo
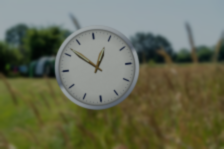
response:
h=12 m=52
